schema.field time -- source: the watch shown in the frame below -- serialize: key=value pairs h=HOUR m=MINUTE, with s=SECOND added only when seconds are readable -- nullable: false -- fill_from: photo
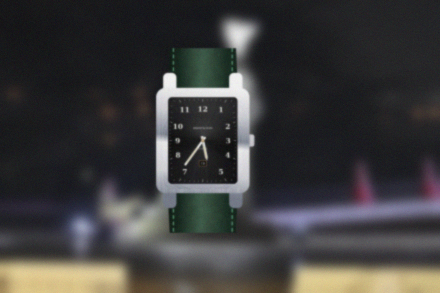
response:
h=5 m=36
